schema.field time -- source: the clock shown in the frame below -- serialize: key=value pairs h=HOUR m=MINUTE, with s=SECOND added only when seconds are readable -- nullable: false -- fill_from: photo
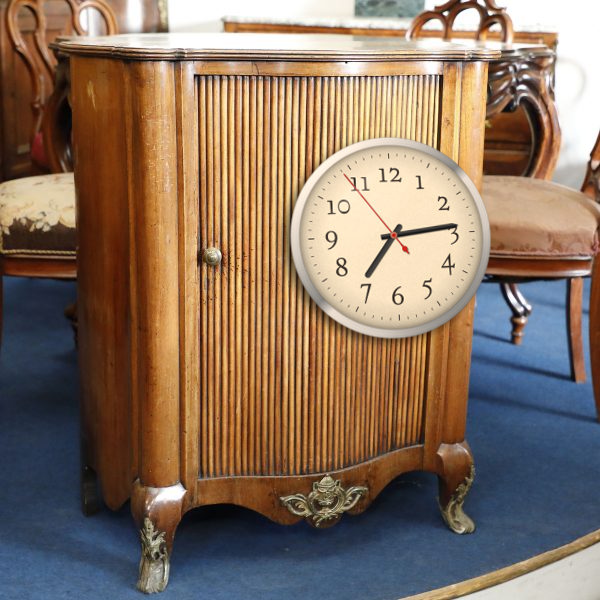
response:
h=7 m=13 s=54
